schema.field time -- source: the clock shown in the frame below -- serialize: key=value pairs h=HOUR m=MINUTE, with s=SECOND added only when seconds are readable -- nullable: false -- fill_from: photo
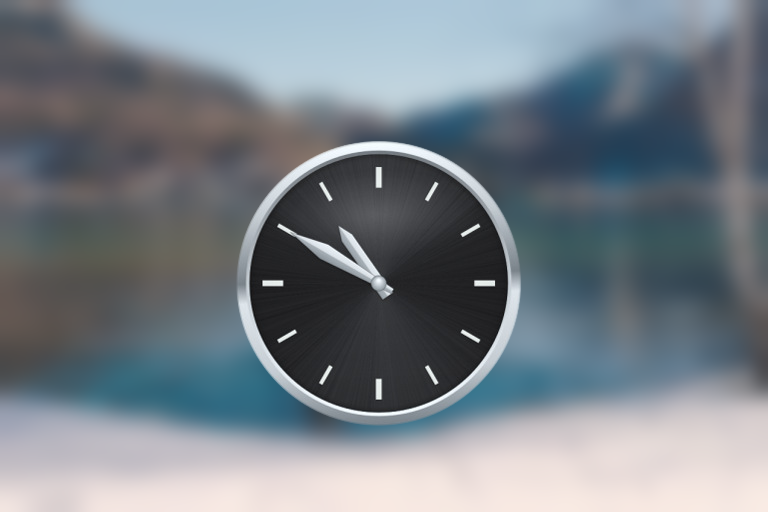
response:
h=10 m=50
